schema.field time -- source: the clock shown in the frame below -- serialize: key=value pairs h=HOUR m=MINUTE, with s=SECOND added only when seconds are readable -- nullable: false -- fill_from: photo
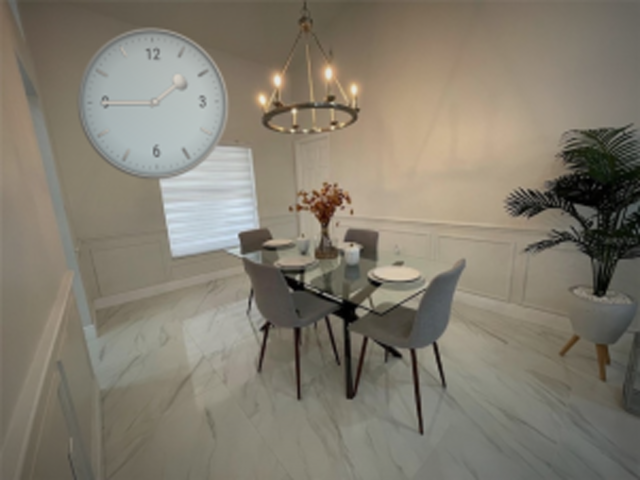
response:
h=1 m=45
